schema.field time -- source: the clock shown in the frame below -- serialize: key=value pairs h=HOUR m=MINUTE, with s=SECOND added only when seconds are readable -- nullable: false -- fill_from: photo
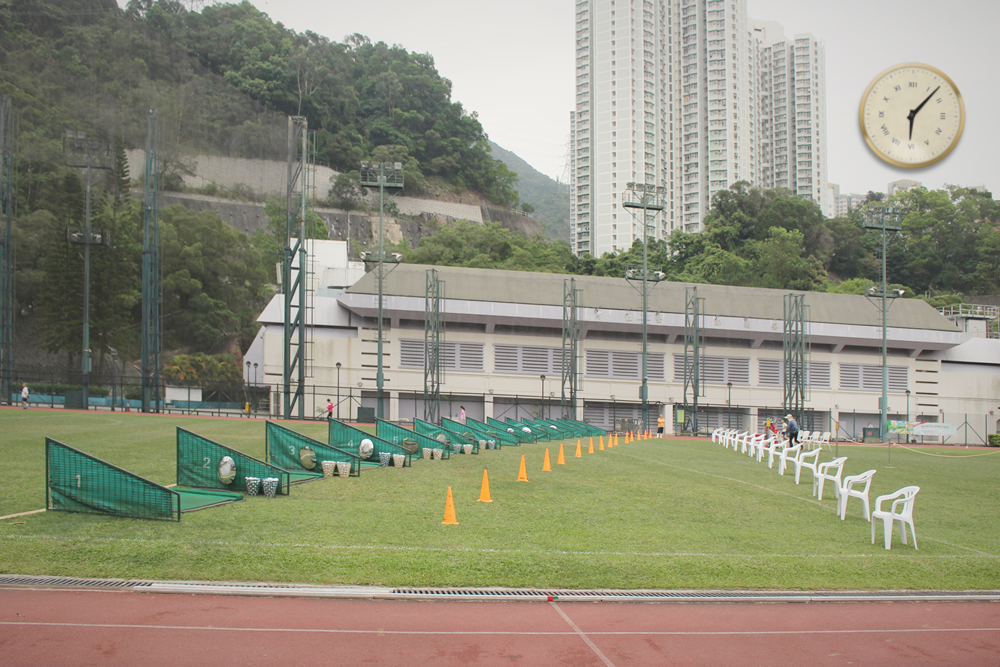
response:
h=6 m=7
